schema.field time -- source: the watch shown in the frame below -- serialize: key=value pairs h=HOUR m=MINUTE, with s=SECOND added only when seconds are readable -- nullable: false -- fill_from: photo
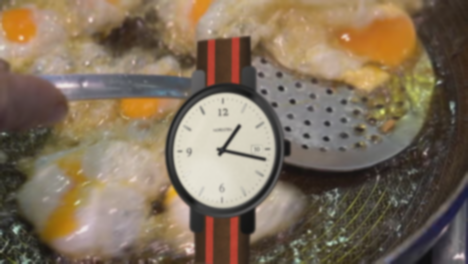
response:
h=1 m=17
